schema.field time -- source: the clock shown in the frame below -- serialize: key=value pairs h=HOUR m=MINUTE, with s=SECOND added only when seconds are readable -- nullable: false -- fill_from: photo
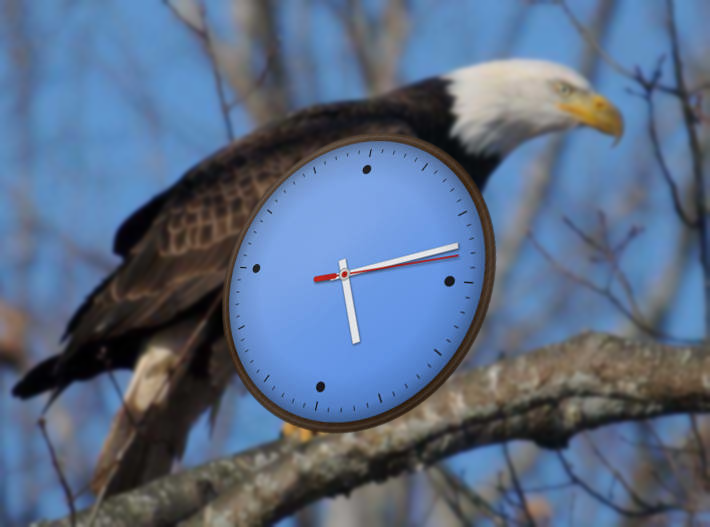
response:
h=5 m=12 s=13
